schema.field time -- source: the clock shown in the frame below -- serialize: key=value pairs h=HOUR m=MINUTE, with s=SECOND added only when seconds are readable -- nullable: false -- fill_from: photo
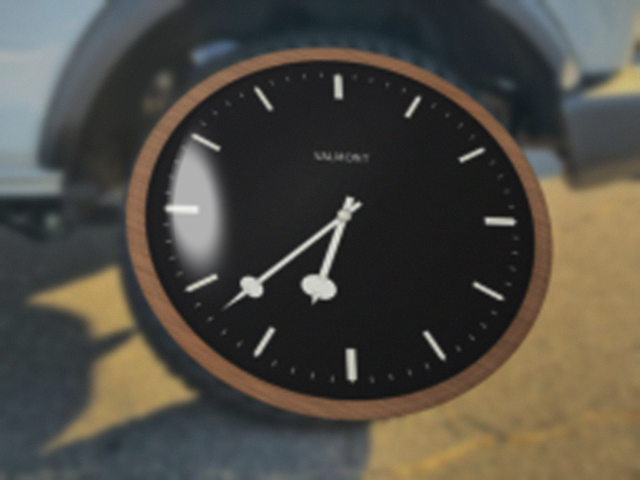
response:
h=6 m=38
